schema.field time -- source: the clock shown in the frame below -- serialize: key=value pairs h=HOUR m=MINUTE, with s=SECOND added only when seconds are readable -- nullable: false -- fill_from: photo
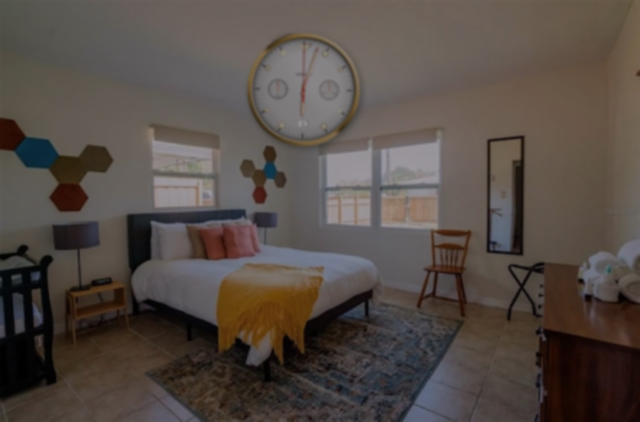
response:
h=6 m=3
